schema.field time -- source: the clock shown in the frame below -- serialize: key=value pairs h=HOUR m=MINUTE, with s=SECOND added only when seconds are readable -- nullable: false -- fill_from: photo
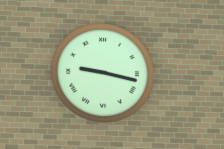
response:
h=9 m=17
